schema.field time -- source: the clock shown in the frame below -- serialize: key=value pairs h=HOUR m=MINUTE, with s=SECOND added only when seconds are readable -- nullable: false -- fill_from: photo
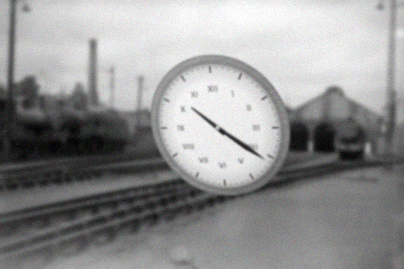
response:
h=10 m=21
